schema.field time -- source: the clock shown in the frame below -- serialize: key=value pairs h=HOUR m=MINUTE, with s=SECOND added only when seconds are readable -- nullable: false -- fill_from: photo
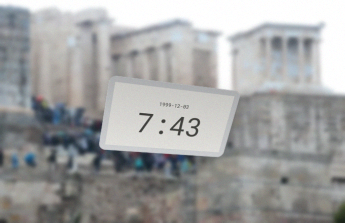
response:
h=7 m=43
